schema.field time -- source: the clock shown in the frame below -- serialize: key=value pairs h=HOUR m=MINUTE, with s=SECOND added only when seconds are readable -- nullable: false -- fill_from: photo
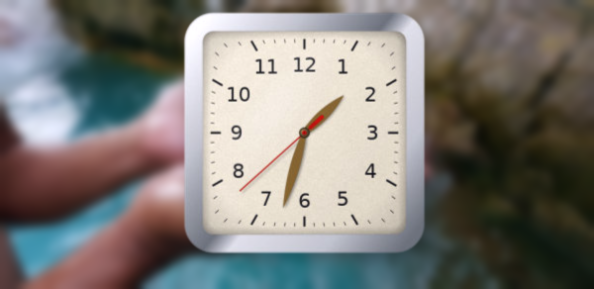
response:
h=1 m=32 s=38
